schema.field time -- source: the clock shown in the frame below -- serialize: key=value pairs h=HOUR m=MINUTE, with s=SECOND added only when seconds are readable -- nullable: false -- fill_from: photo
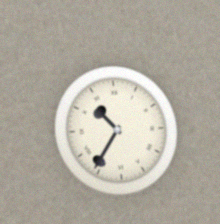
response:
h=10 m=36
